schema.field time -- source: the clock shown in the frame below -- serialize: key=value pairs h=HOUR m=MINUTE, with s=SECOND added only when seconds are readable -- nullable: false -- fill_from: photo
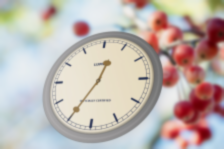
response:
h=12 m=35
